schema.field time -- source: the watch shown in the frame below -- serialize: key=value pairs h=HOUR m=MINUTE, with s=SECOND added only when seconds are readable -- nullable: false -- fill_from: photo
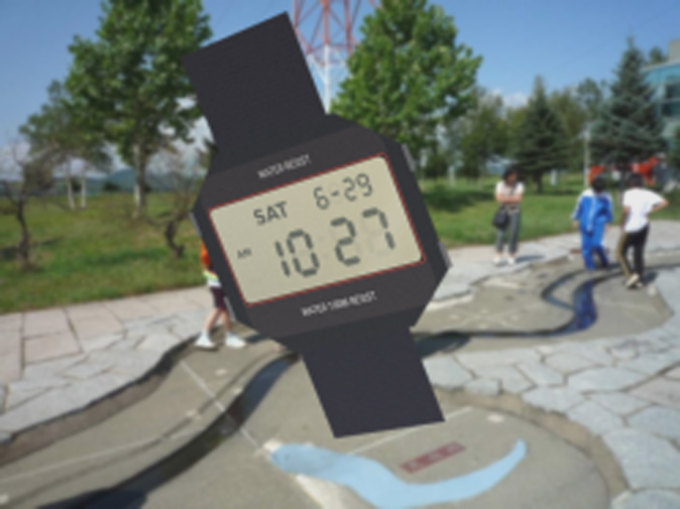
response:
h=10 m=27
